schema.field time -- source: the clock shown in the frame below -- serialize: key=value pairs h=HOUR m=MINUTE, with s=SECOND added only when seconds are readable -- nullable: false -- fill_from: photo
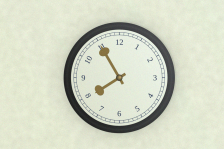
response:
h=7 m=55
